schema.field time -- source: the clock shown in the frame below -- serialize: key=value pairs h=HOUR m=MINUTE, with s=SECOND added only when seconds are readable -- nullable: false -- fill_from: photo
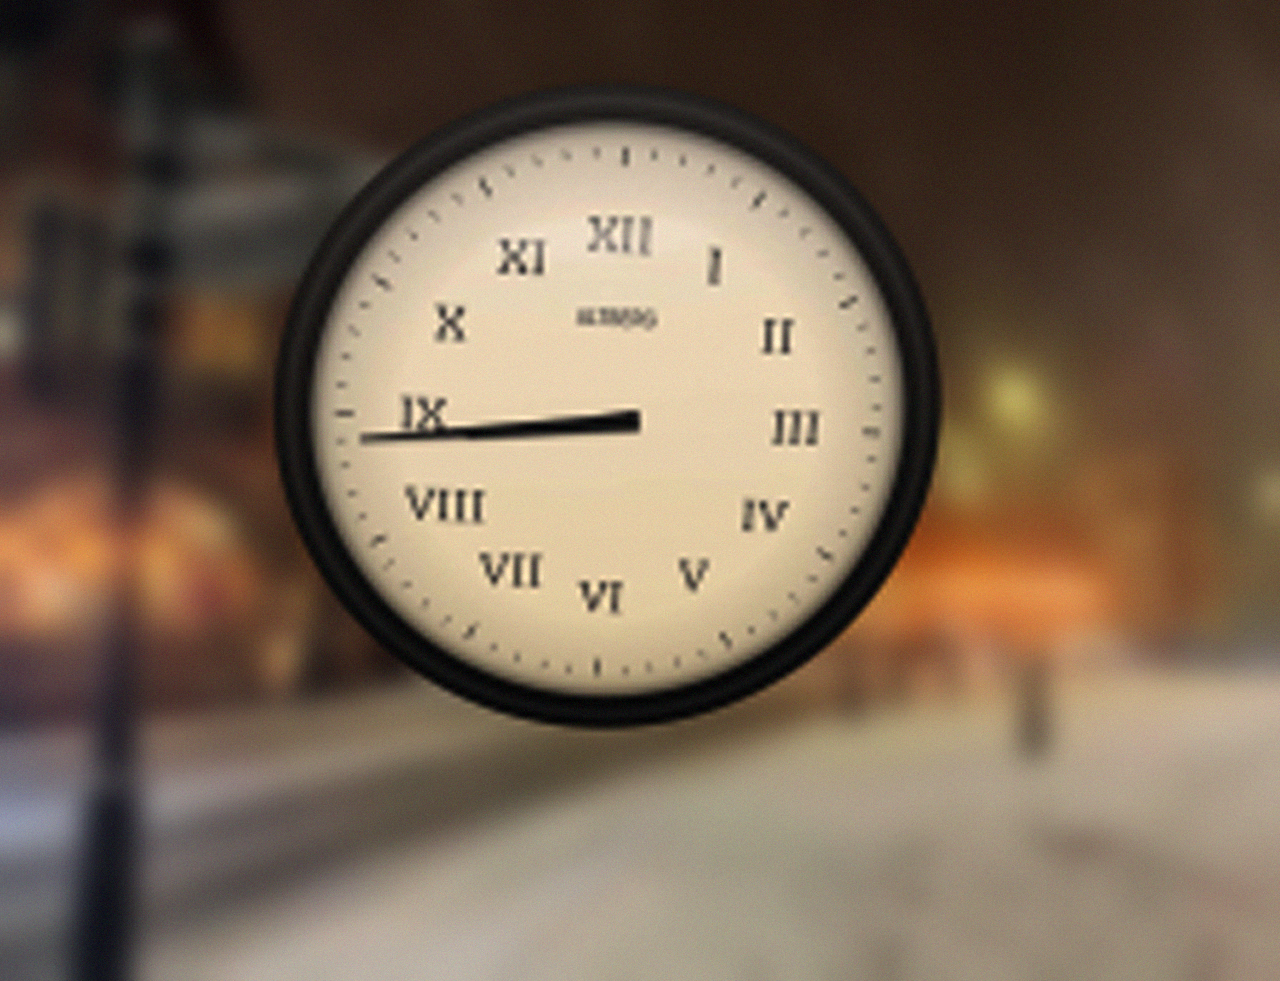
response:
h=8 m=44
